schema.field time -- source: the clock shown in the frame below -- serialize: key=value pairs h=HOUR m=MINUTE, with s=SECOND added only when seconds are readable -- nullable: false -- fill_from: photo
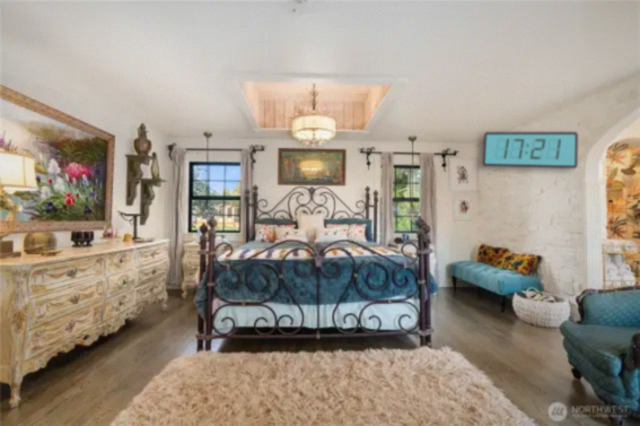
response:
h=17 m=21
